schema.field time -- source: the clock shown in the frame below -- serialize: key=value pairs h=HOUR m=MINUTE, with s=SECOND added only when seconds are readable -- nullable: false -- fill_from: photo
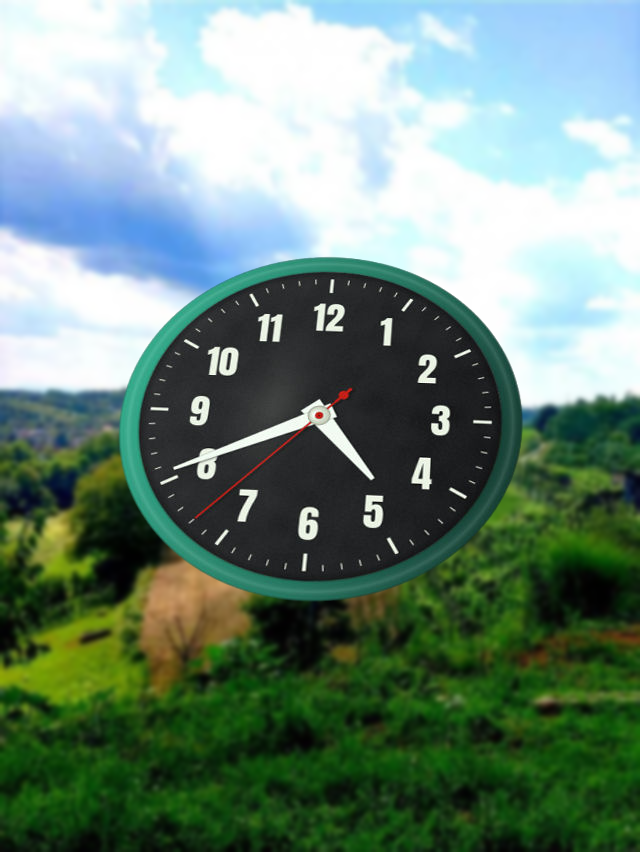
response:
h=4 m=40 s=37
